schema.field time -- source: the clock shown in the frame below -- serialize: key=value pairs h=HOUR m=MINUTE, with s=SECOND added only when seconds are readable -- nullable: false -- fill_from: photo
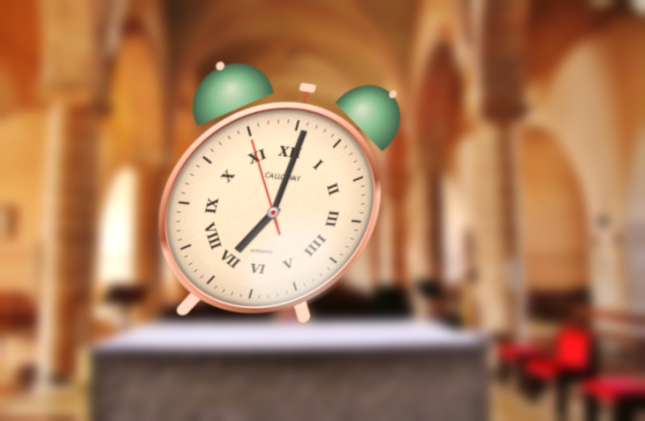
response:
h=7 m=0 s=55
